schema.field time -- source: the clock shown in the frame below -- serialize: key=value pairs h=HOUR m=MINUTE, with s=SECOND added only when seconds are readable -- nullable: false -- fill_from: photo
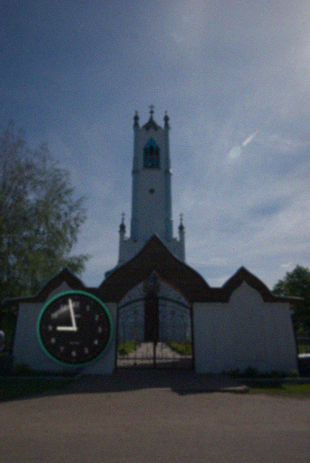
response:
h=8 m=58
